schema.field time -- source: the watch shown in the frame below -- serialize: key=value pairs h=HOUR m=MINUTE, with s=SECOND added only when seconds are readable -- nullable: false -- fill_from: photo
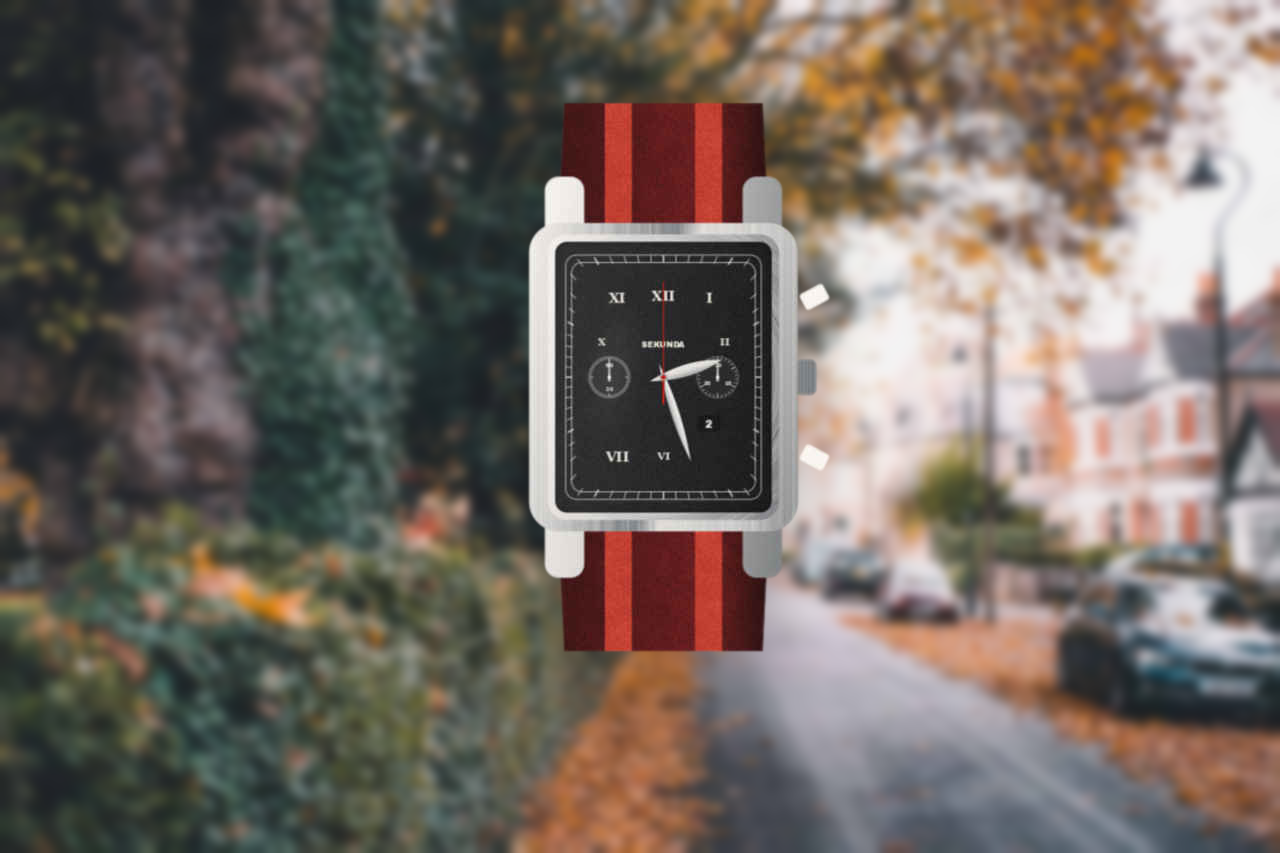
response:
h=2 m=27
